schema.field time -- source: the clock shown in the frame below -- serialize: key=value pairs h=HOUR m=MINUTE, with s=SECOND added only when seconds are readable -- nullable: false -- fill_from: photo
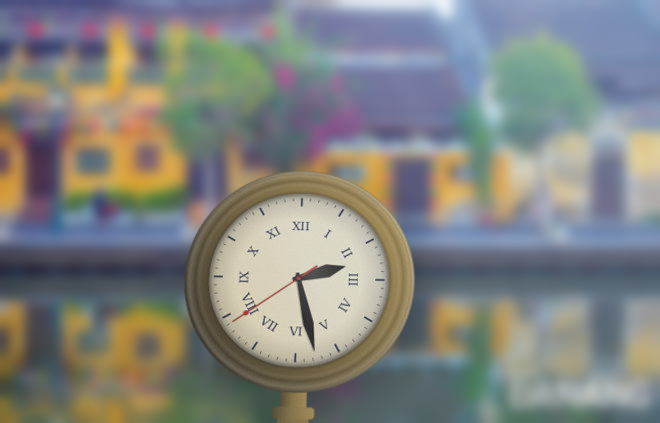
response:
h=2 m=27 s=39
